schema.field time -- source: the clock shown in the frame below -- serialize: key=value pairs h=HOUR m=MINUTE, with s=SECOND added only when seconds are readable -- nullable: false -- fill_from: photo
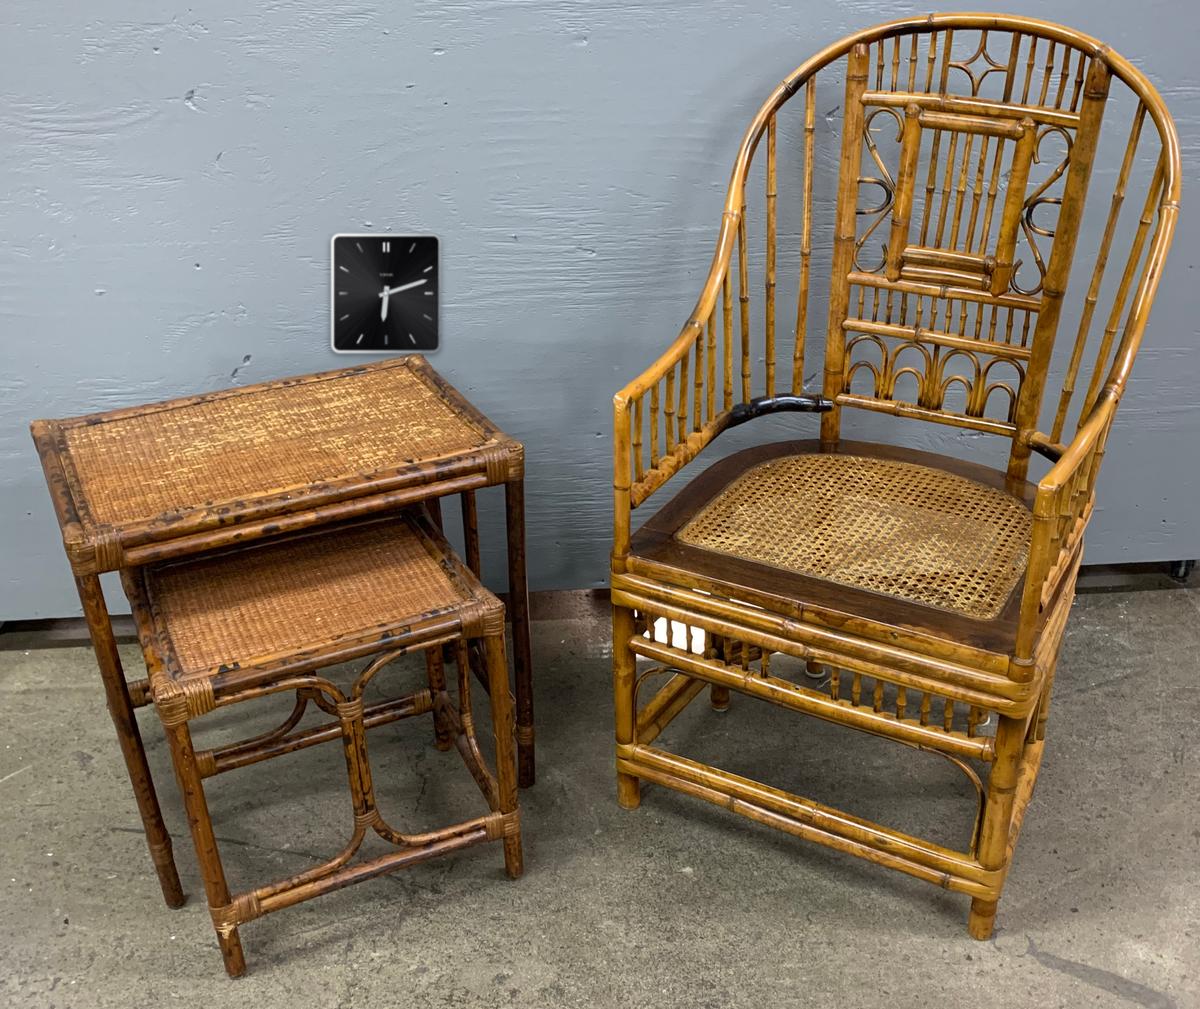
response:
h=6 m=12
